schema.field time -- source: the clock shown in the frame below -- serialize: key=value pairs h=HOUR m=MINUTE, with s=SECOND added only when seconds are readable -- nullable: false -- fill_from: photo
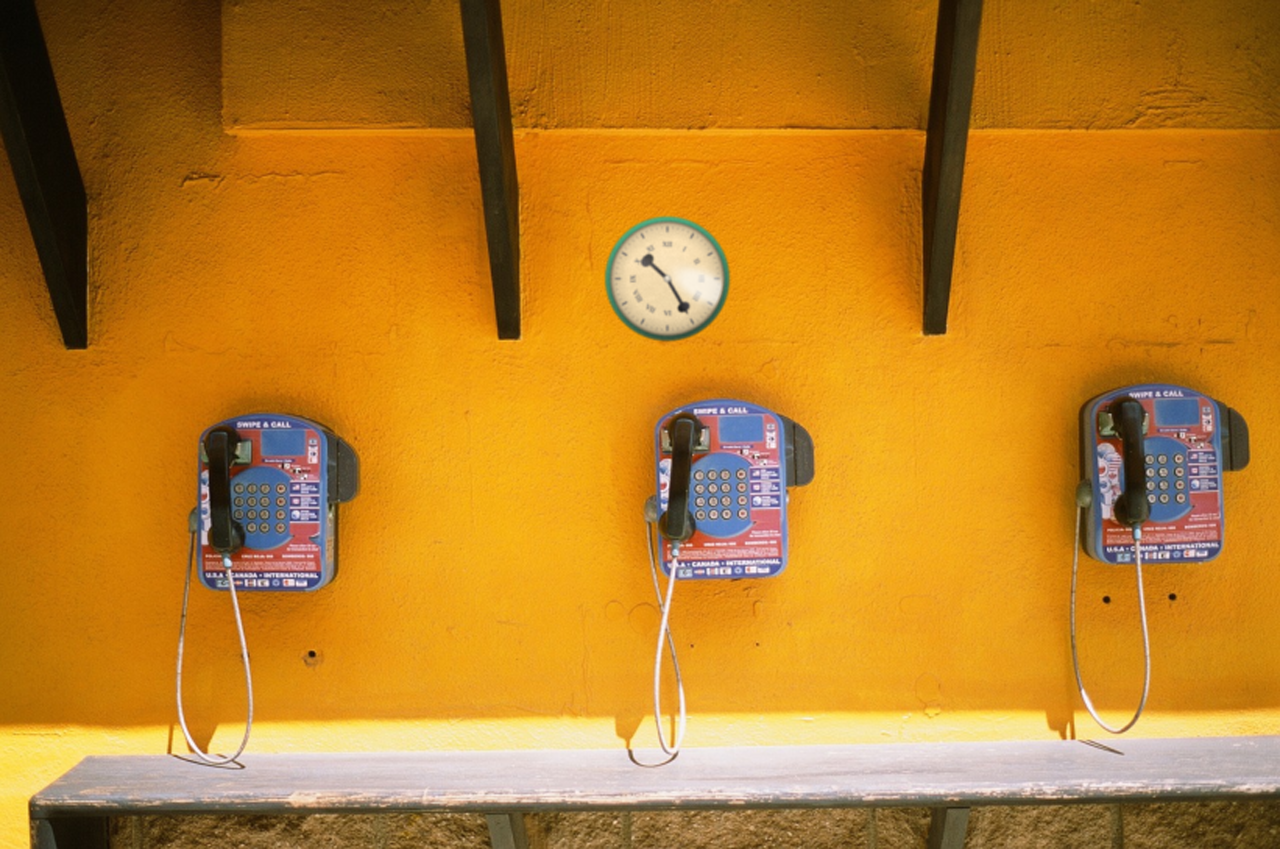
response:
h=10 m=25
